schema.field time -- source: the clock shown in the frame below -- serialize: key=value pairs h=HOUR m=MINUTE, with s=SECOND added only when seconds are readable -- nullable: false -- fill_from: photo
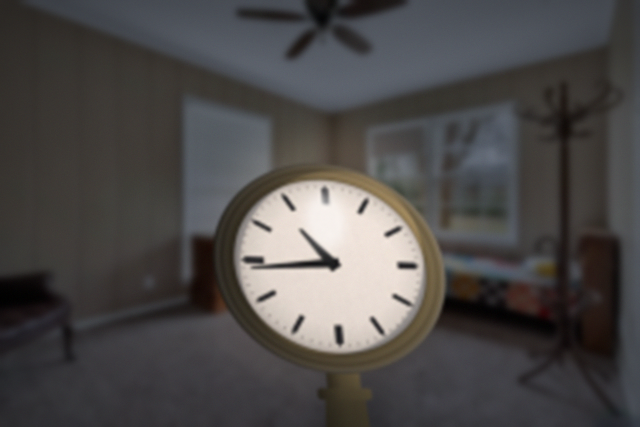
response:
h=10 m=44
